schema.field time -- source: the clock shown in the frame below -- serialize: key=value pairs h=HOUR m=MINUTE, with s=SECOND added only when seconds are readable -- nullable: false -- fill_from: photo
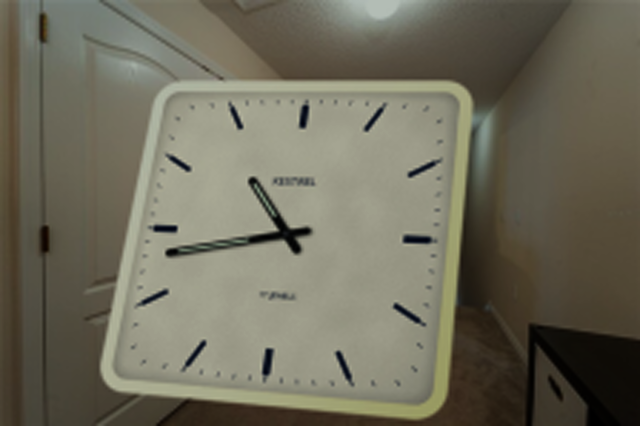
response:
h=10 m=43
